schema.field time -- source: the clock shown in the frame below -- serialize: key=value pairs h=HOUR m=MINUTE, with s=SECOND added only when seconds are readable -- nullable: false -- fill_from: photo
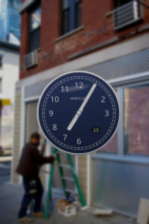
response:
h=7 m=5
